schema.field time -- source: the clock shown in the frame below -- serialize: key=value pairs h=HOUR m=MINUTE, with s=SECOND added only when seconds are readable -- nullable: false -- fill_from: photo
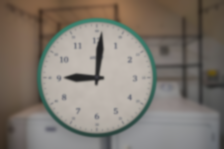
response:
h=9 m=1
